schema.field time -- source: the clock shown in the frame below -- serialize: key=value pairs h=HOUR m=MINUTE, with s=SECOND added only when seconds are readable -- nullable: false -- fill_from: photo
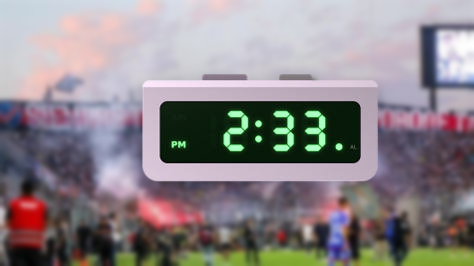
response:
h=2 m=33
